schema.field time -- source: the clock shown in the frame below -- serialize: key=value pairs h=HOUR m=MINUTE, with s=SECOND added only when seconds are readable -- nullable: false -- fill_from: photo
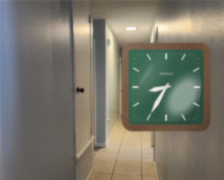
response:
h=8 m=35
